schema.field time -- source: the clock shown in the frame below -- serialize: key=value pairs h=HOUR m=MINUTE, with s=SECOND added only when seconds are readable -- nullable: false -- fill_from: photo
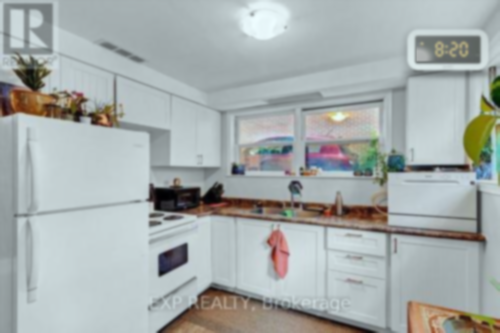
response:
h=8 m=20
